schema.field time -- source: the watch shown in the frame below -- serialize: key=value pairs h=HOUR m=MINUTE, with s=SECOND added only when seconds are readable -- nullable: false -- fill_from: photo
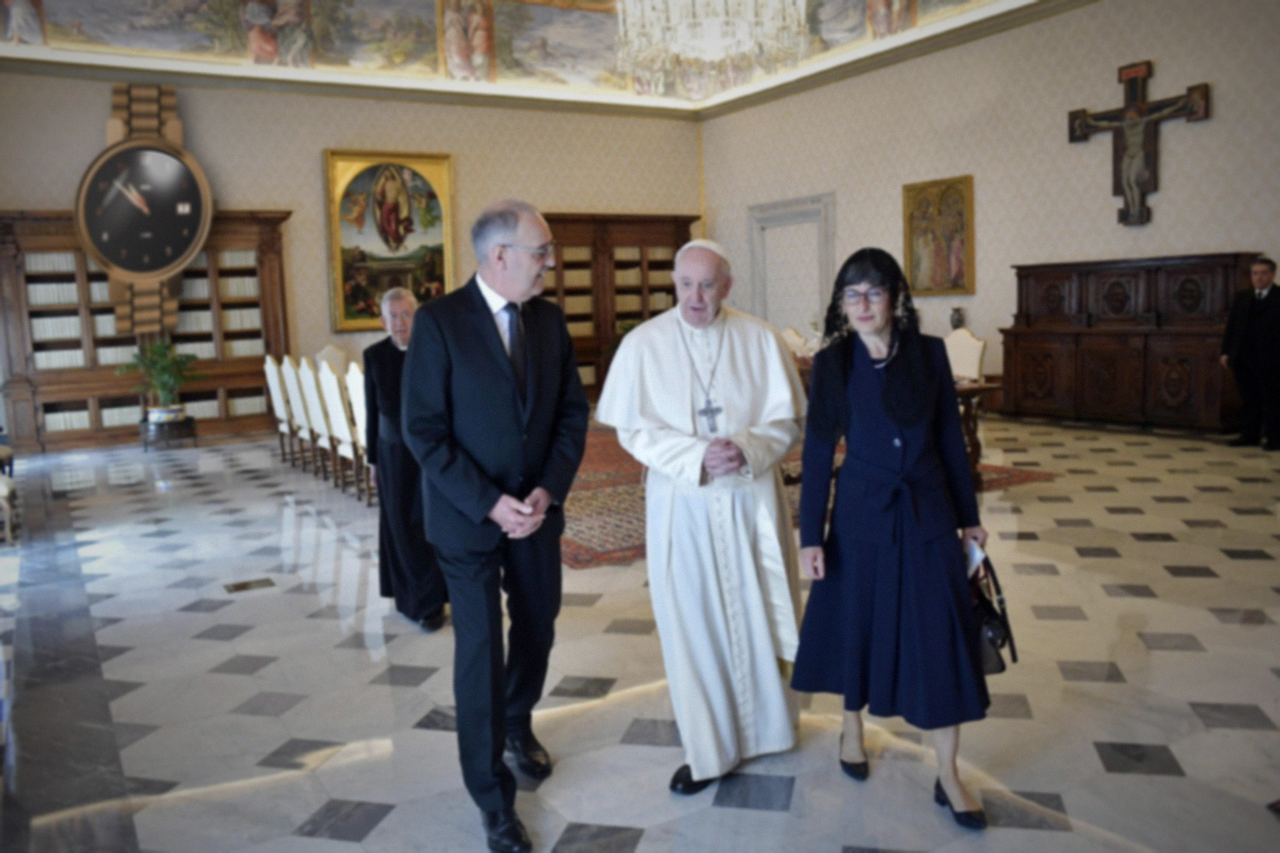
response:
h=10 m=52
